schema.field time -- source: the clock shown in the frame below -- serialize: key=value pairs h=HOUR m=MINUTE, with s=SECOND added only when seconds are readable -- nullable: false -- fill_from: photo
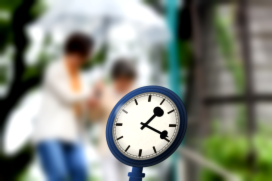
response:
h=1 m=19
